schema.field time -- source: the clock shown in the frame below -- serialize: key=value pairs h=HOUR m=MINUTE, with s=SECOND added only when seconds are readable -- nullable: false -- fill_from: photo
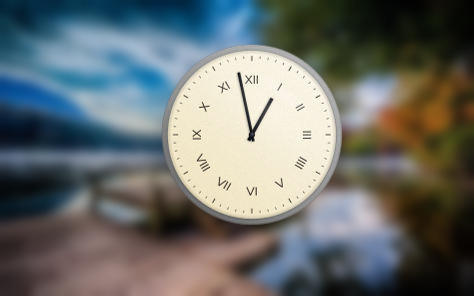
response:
h=12 m=58
